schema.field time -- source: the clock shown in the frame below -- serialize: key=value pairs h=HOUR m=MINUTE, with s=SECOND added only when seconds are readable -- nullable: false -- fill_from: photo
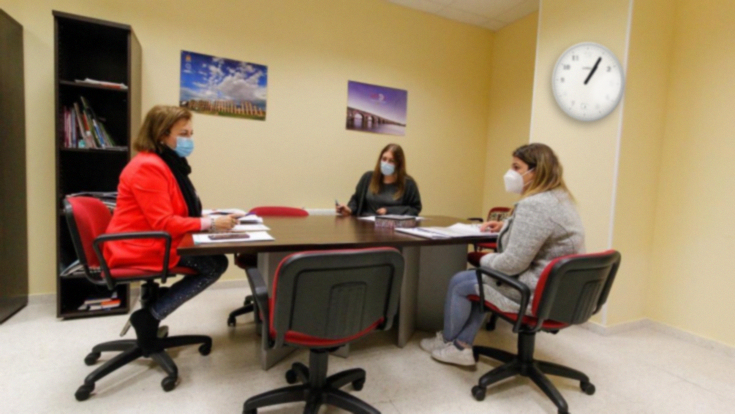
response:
h=1 m=5
